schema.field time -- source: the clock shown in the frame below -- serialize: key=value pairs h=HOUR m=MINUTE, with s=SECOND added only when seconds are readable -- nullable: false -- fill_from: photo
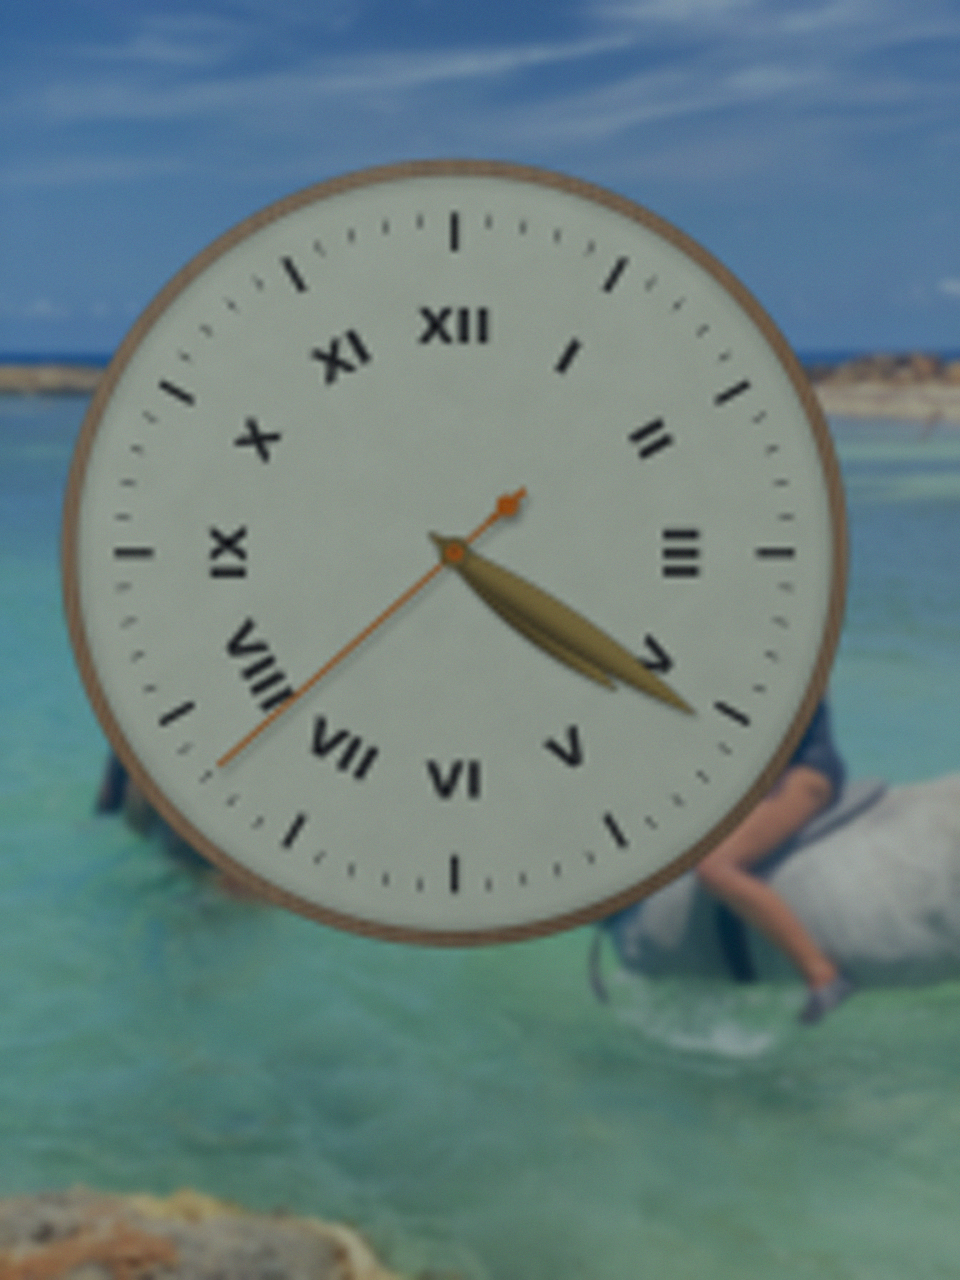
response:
h=4 m=20 s=38
